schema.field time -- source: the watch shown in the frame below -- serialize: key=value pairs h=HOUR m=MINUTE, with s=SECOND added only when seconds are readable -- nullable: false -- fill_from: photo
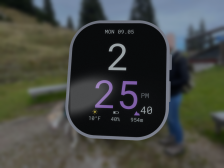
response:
h=2 m=25 s=40
